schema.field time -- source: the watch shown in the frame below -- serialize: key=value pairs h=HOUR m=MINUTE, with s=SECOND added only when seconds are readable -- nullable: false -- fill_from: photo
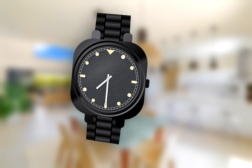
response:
h=7 m=30
